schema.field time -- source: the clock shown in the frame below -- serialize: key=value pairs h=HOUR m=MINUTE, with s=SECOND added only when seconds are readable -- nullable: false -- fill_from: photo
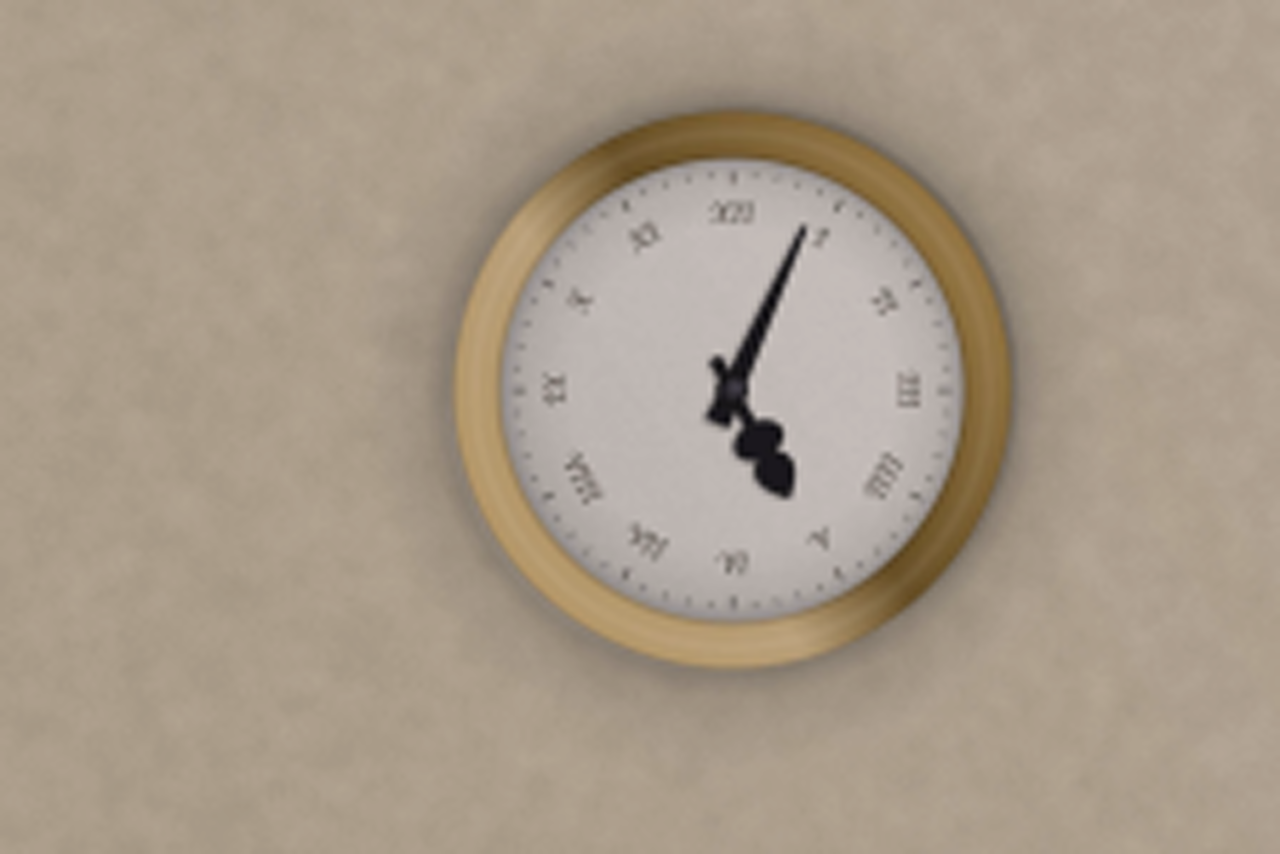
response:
h=5 m=4
